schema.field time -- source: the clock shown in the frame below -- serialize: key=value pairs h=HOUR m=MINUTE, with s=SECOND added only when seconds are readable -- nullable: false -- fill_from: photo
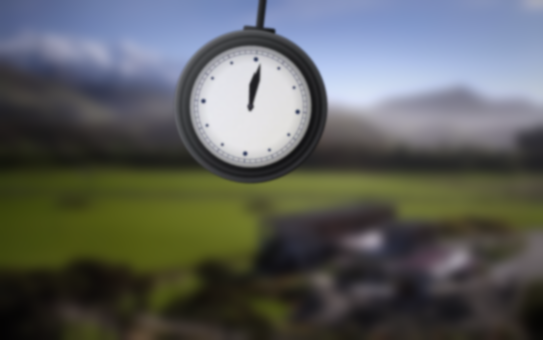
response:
h=12 m=1
